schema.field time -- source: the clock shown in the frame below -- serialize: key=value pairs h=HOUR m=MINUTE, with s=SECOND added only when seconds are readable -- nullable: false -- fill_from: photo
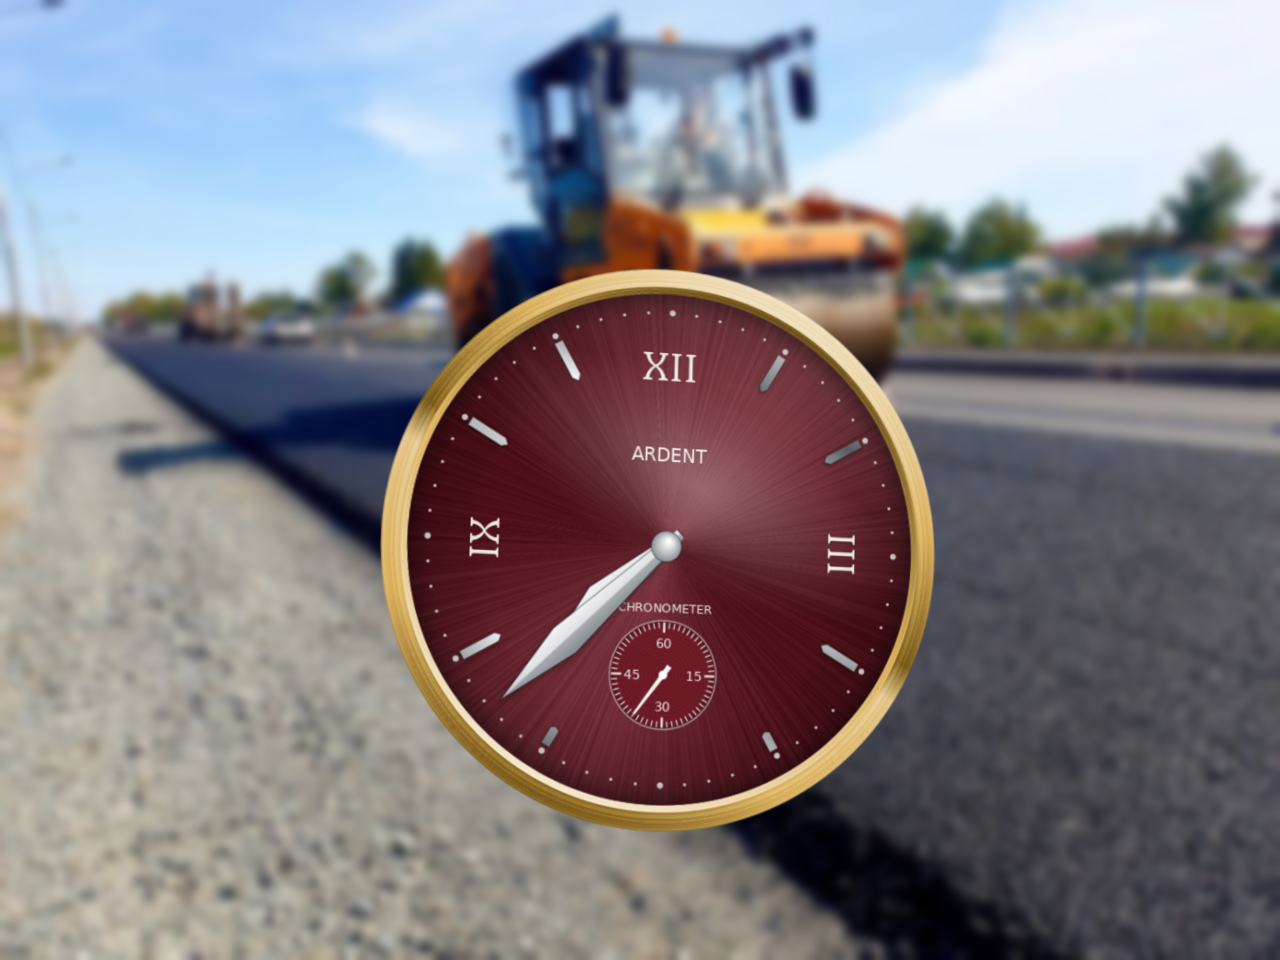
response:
h=7 m=37 s=36
